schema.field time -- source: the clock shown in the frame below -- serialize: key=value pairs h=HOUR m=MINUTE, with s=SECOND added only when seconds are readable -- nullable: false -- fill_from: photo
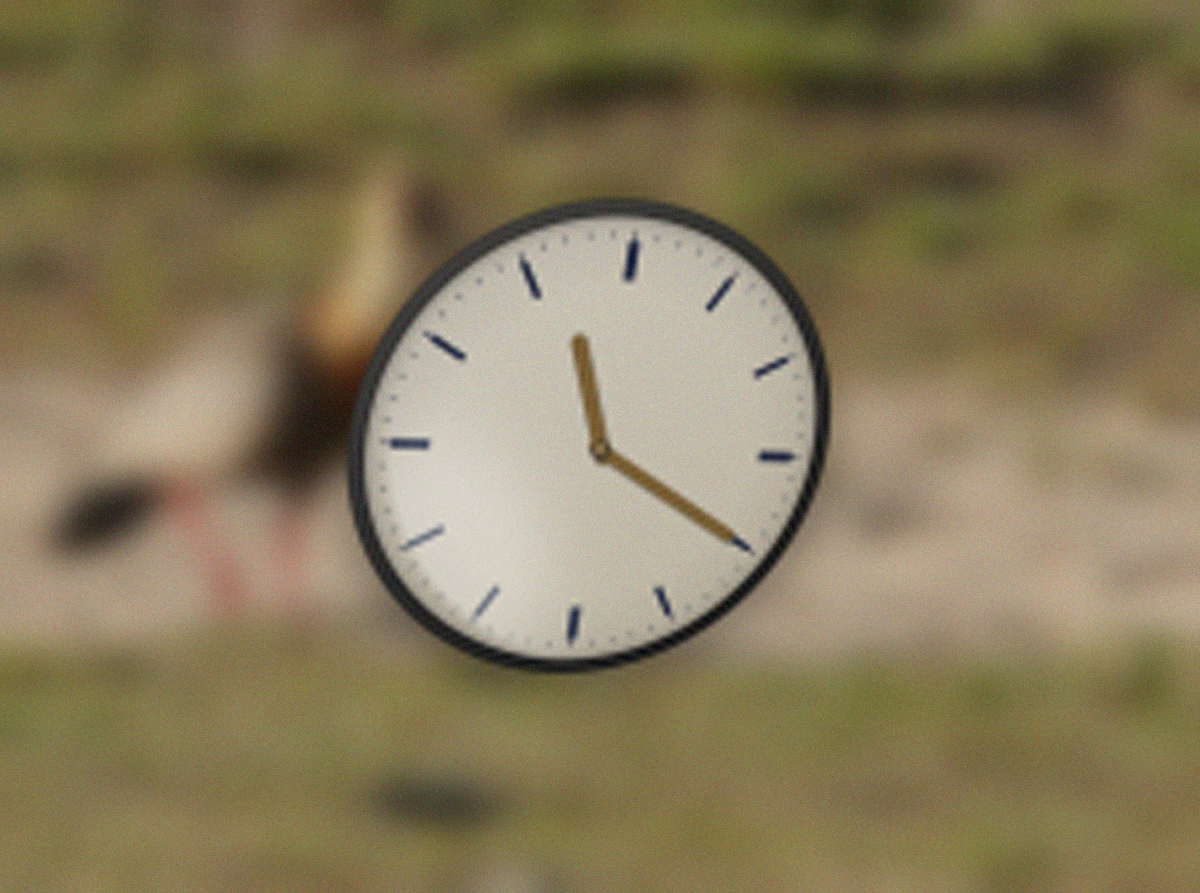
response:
h=11 m=20
